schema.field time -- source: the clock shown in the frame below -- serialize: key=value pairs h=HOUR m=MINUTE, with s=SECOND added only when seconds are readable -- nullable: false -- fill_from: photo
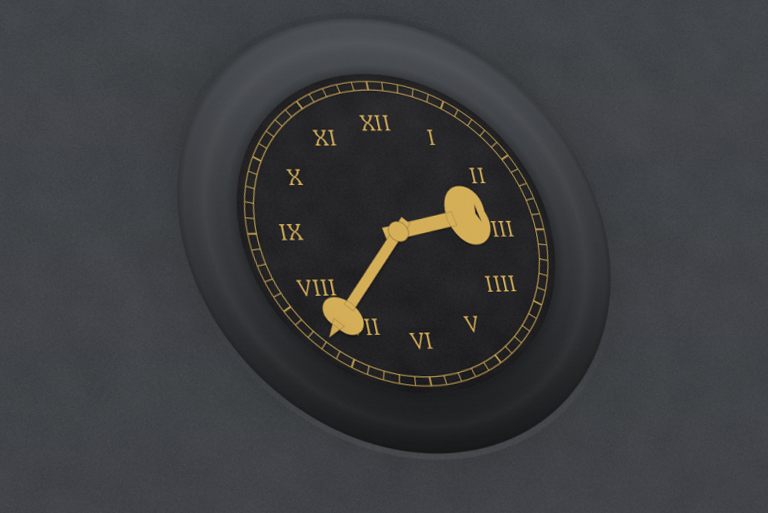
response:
h=2 m=37
